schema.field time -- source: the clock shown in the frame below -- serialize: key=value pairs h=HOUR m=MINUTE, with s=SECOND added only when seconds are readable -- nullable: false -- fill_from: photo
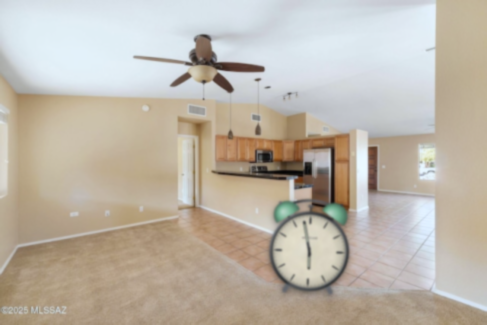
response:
h=5 m=58
